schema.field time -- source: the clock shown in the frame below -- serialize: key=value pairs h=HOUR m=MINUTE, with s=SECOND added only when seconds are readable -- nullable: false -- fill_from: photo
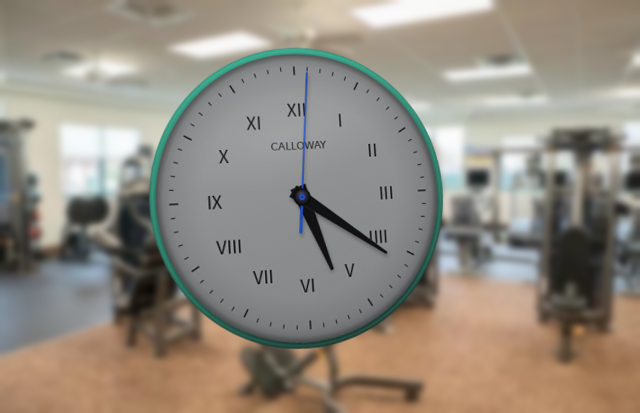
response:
h=5 m=21 s=1
